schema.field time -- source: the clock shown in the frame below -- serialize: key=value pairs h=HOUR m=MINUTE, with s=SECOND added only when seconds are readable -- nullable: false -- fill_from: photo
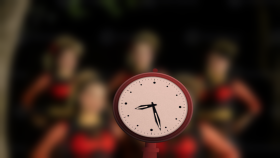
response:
h=8 m=27
